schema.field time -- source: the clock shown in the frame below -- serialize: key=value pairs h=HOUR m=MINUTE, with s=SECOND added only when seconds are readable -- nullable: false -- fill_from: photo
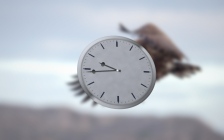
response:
h=9 m=44
